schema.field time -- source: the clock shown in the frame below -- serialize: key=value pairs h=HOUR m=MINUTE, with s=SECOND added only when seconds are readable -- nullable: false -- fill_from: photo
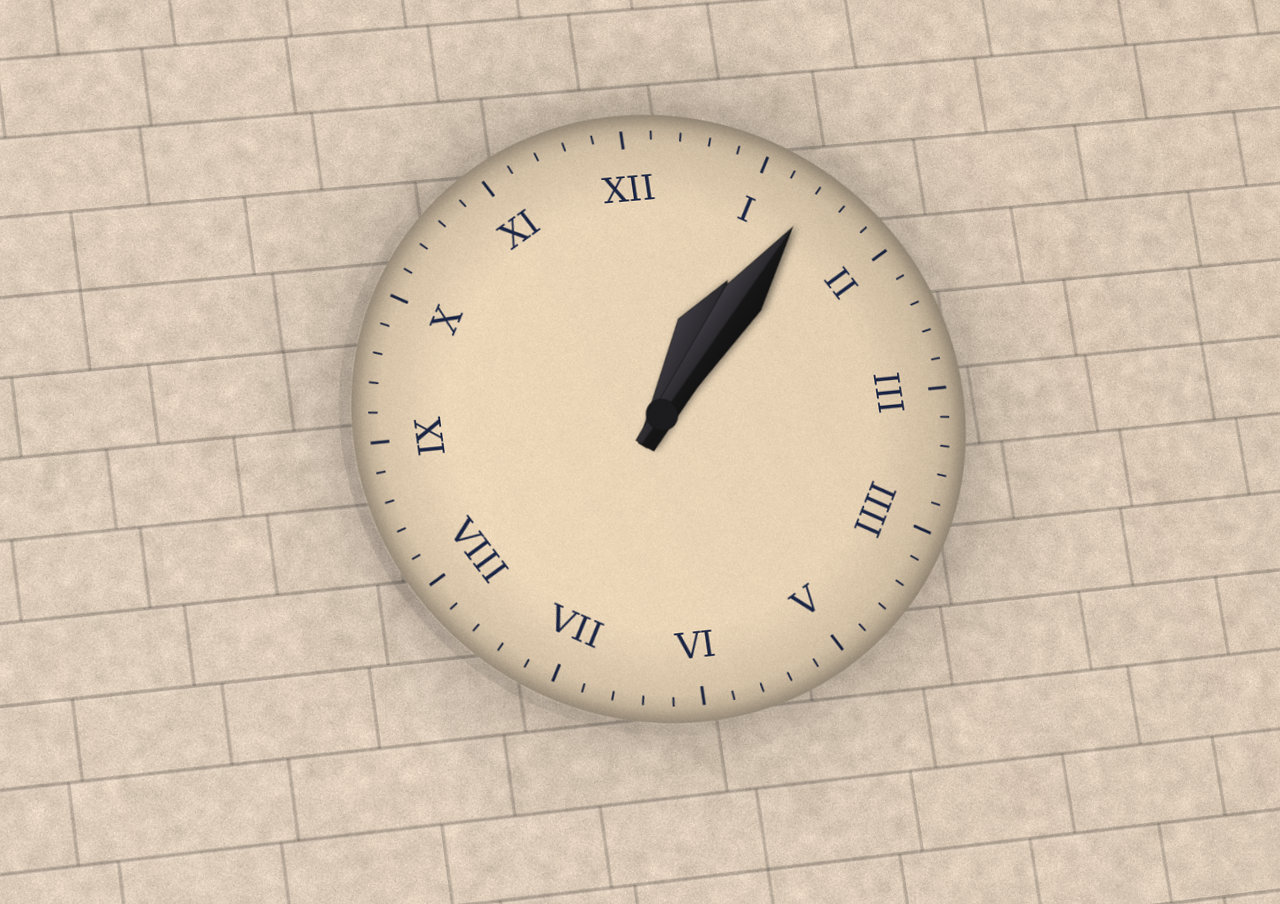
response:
h=1 m=7
